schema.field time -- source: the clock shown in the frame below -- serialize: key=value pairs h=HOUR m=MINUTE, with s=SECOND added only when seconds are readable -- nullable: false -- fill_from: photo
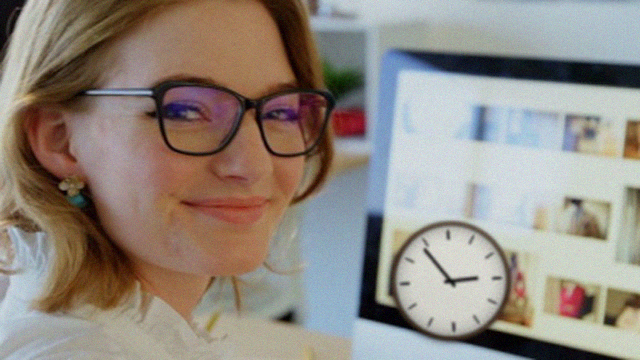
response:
h=2 m=54
